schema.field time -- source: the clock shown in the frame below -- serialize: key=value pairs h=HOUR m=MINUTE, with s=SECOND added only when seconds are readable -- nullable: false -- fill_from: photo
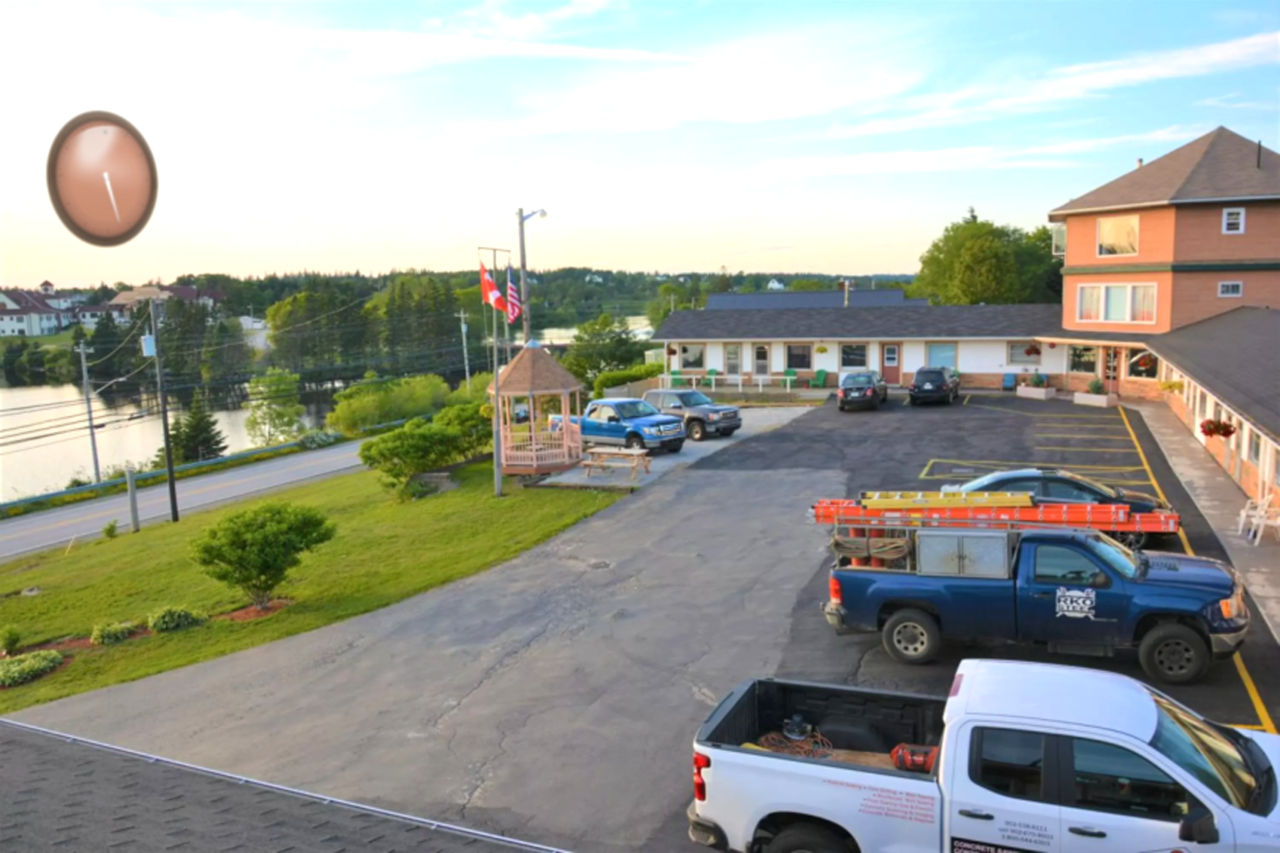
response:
h=5 m=27
